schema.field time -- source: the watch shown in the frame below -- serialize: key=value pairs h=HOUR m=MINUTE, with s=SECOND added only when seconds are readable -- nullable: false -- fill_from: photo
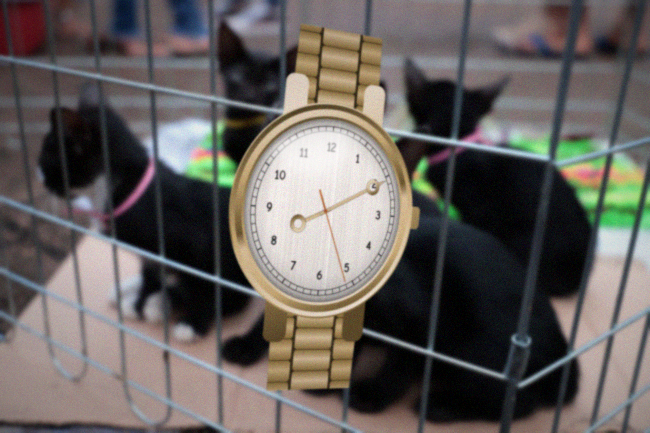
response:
h=8 m=10 s=26
